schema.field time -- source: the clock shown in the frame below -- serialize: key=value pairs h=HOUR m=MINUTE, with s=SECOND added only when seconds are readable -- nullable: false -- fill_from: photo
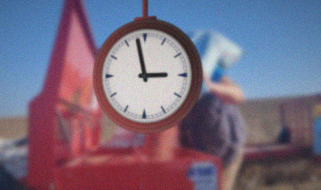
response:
h=2 m=58
